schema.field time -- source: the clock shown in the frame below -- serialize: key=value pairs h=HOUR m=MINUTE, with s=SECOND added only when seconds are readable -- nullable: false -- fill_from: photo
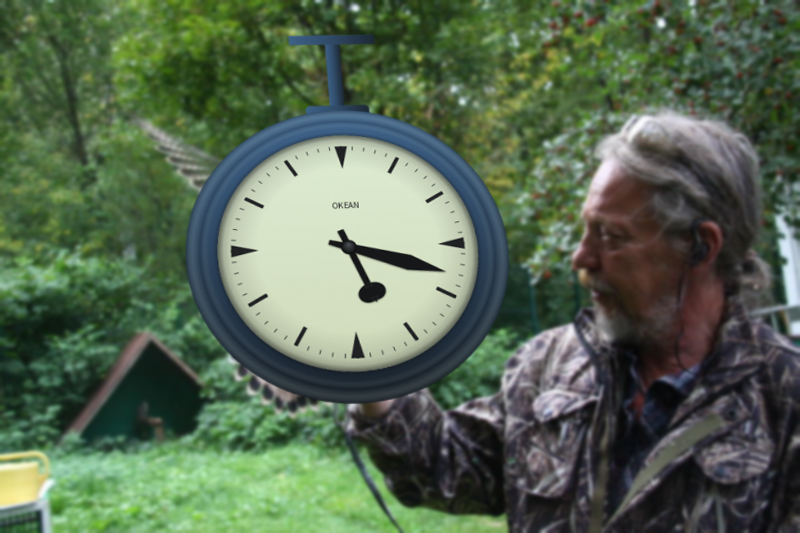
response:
h=5 m=18
